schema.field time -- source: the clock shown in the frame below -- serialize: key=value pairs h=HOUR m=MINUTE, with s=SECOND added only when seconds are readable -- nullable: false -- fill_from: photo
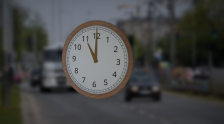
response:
h=11 m=0
